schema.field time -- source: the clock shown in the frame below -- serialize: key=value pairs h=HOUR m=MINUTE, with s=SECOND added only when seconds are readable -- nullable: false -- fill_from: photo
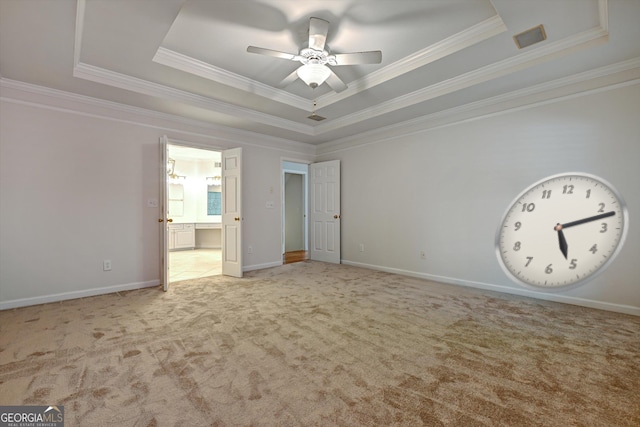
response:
h=5 m=12
